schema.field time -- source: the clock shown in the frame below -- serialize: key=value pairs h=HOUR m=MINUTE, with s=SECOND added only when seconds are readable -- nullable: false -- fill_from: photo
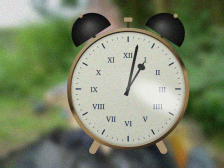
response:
h=1 m=2
